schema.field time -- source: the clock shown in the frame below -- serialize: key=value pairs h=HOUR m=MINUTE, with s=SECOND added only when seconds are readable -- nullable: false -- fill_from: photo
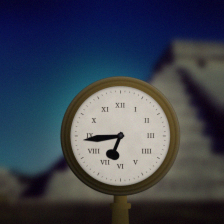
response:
h=6 m=44
